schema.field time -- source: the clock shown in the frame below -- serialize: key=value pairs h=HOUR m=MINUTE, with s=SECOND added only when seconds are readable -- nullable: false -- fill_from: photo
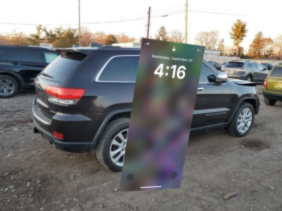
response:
h=4 m=16
